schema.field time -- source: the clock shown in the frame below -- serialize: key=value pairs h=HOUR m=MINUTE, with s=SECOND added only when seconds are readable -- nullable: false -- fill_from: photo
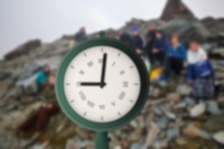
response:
h=9 m=1
